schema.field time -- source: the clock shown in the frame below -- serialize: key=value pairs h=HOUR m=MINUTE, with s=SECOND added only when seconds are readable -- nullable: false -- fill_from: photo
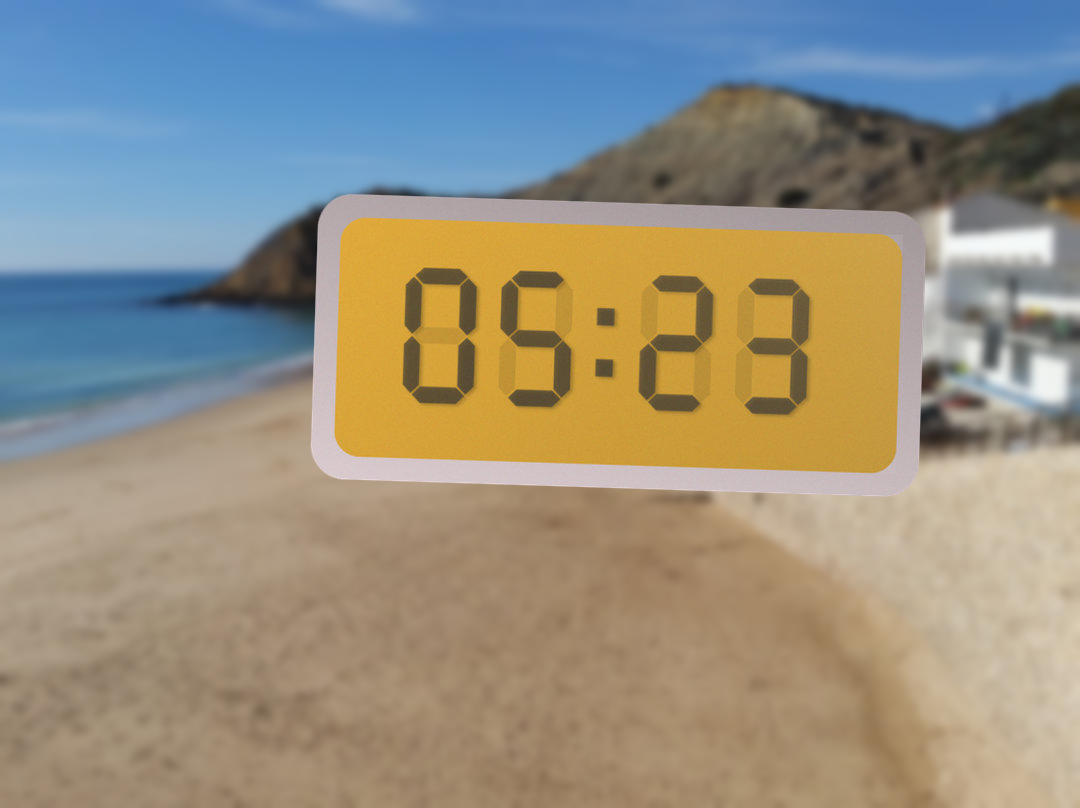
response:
h=5 m=23
